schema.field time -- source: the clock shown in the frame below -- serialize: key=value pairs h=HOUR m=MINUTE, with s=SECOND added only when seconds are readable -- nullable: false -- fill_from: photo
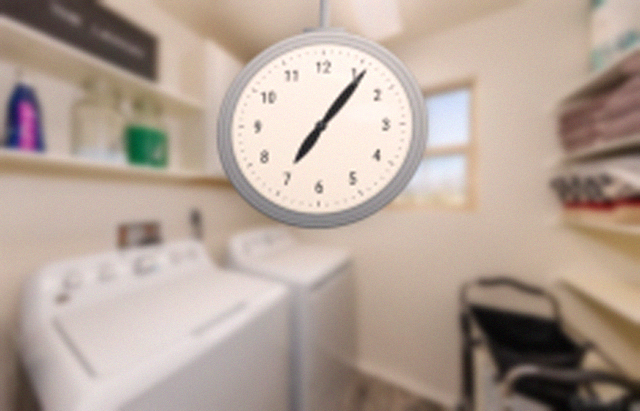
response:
h=7 m=6
